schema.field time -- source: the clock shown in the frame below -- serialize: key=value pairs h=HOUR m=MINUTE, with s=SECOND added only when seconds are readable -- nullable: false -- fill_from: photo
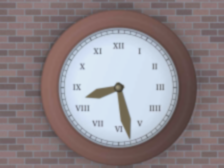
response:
h=8 m=28
